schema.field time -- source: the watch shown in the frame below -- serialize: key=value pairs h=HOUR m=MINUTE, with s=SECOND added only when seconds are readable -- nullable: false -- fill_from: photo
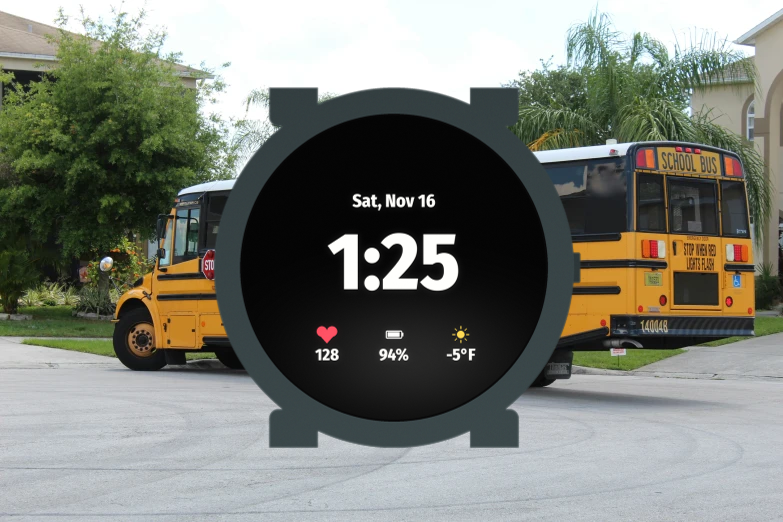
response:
h=1 m=25
